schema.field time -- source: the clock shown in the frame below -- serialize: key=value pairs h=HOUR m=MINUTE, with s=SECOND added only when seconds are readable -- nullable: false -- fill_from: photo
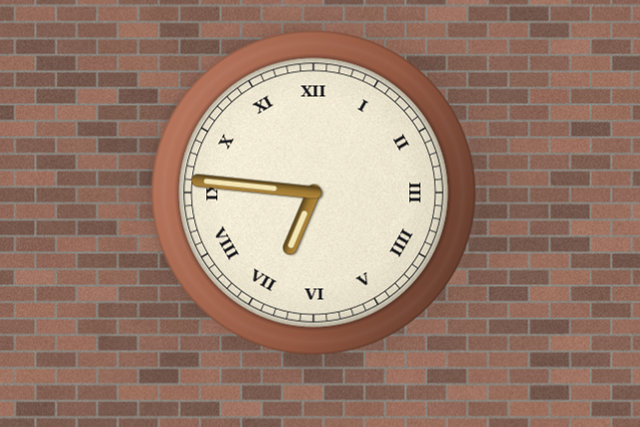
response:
h=6 m=46
